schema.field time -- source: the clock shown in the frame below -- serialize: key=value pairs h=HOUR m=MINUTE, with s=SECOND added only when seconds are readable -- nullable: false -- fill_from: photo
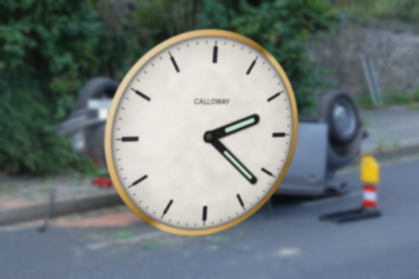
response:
h=2 m=22
